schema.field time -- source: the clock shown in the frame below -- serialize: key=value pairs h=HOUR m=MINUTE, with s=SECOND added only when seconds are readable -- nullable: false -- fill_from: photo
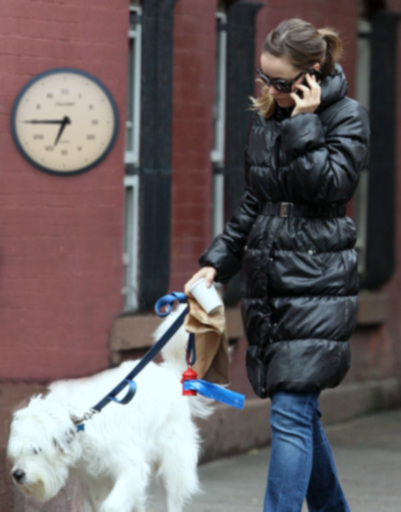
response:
h=6 m=45
